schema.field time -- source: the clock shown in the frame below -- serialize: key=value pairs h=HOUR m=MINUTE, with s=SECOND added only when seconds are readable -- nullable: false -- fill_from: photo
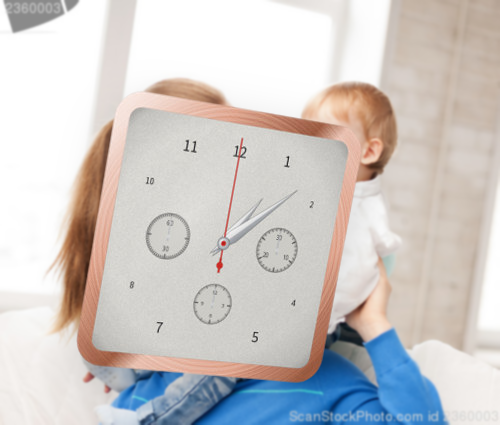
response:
h=1 m=8
